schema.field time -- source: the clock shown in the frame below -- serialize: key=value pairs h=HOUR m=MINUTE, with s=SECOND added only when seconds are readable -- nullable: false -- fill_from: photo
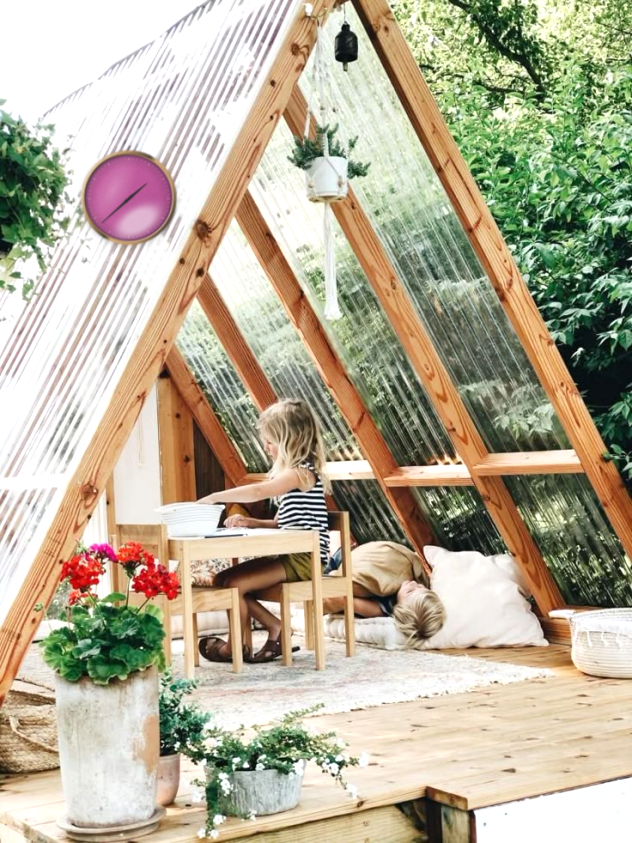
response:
h=1 m=38
